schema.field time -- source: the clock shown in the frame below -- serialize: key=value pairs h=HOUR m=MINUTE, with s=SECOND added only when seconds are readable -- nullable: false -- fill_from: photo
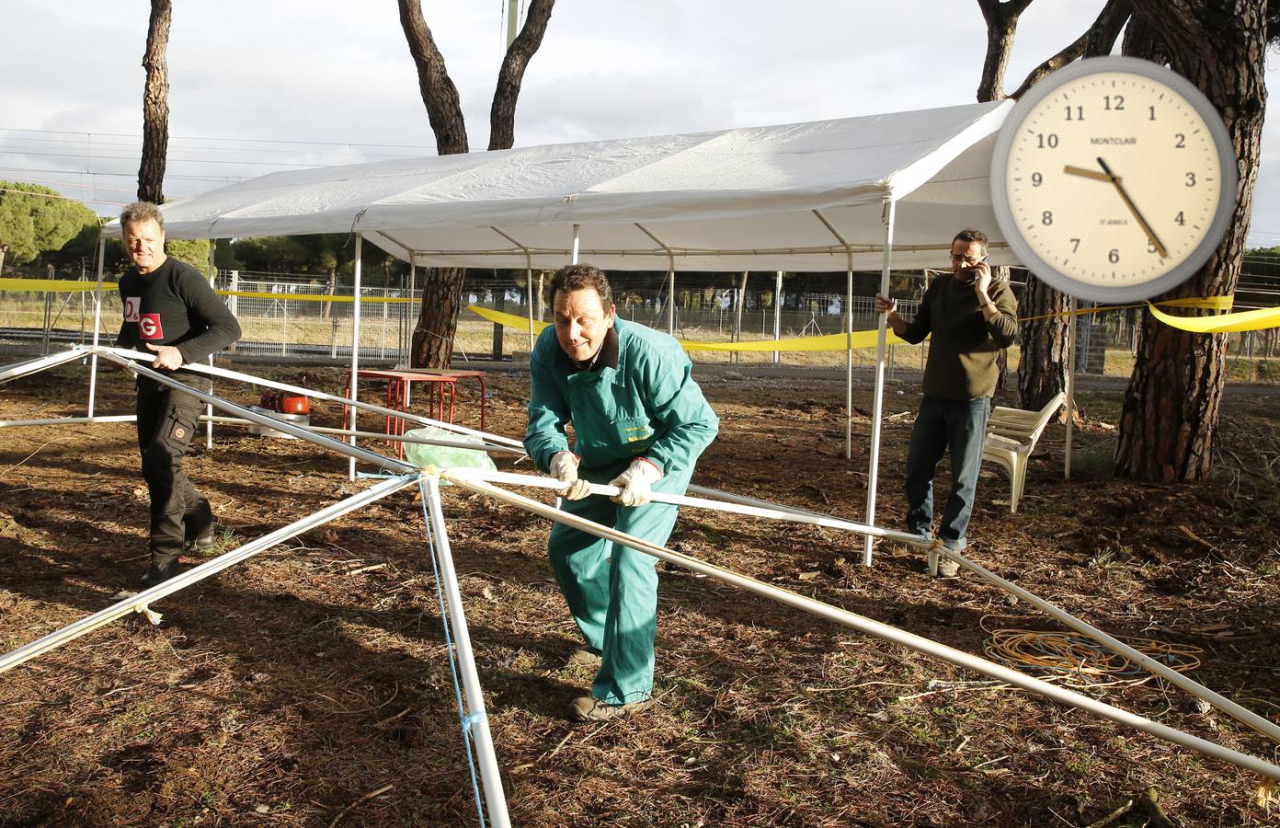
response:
h=9 m=24 s=24
